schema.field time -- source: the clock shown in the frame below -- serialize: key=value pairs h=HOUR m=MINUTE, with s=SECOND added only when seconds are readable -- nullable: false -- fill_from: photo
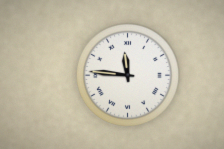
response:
h=11 m=46
